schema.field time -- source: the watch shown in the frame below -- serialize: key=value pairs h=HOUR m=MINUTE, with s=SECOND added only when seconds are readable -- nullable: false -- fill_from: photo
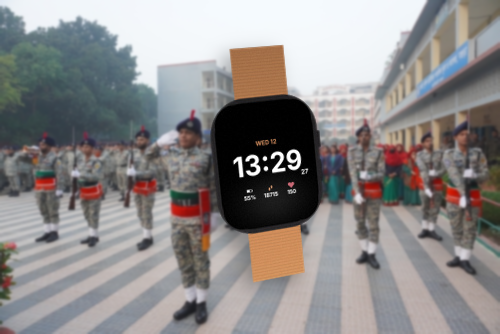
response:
h=13 m=29
